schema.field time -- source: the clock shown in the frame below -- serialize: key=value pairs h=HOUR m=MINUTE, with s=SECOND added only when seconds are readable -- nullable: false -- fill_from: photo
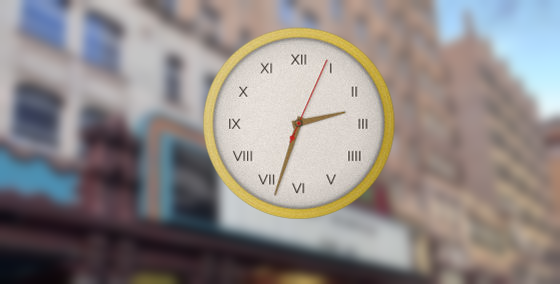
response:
h=2 m=33 s=4
